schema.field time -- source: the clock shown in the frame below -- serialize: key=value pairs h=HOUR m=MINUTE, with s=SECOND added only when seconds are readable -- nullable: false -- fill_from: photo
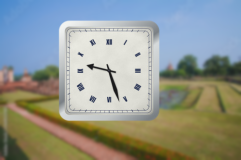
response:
h=9 m=27
